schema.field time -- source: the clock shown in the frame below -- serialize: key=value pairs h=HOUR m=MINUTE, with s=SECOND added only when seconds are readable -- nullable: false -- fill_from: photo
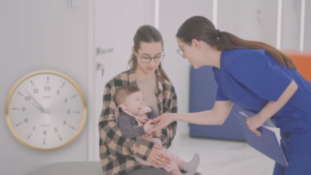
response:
h=9 m=52
